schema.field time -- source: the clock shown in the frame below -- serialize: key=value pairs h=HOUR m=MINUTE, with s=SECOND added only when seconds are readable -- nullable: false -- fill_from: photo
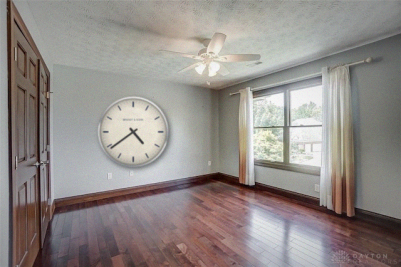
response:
h=4 m=39
